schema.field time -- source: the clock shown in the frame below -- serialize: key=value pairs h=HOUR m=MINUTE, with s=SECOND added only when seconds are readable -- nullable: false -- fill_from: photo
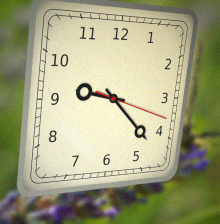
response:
h=9 m=22 s=18
